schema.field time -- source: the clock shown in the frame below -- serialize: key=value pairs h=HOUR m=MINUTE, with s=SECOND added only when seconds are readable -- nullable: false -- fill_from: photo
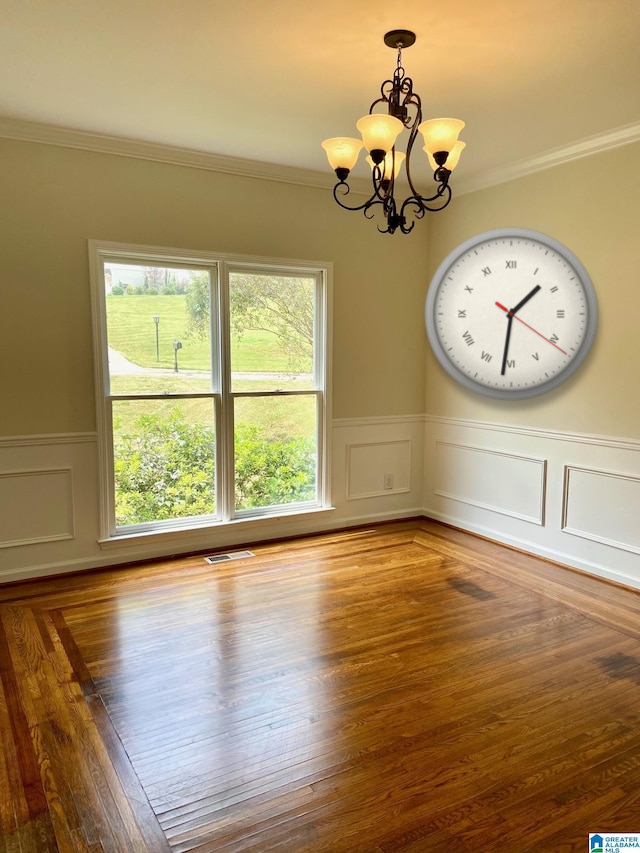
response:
h=1 m=31 s=21
